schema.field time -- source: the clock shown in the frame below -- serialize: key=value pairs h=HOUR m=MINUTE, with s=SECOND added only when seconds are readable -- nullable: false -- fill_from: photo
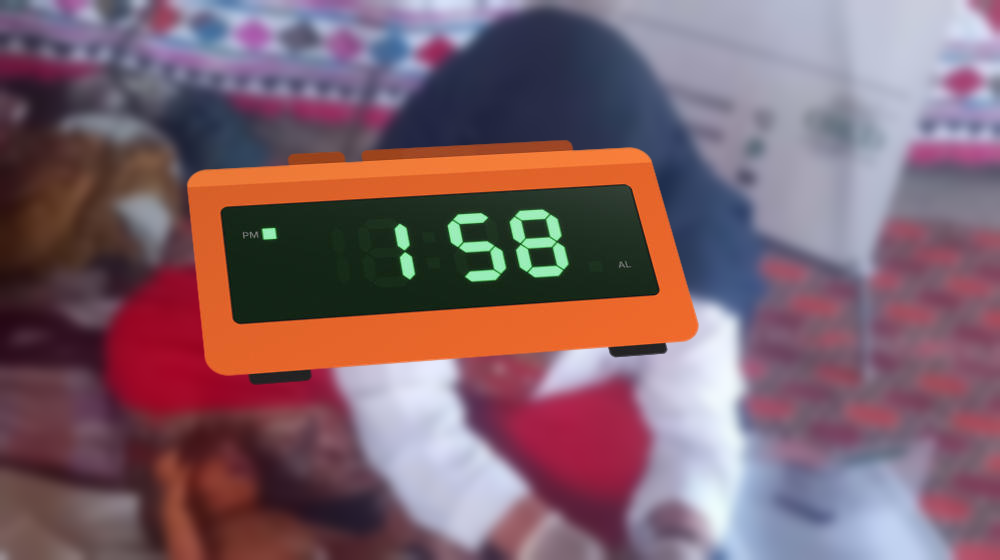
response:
h=1 m=58
